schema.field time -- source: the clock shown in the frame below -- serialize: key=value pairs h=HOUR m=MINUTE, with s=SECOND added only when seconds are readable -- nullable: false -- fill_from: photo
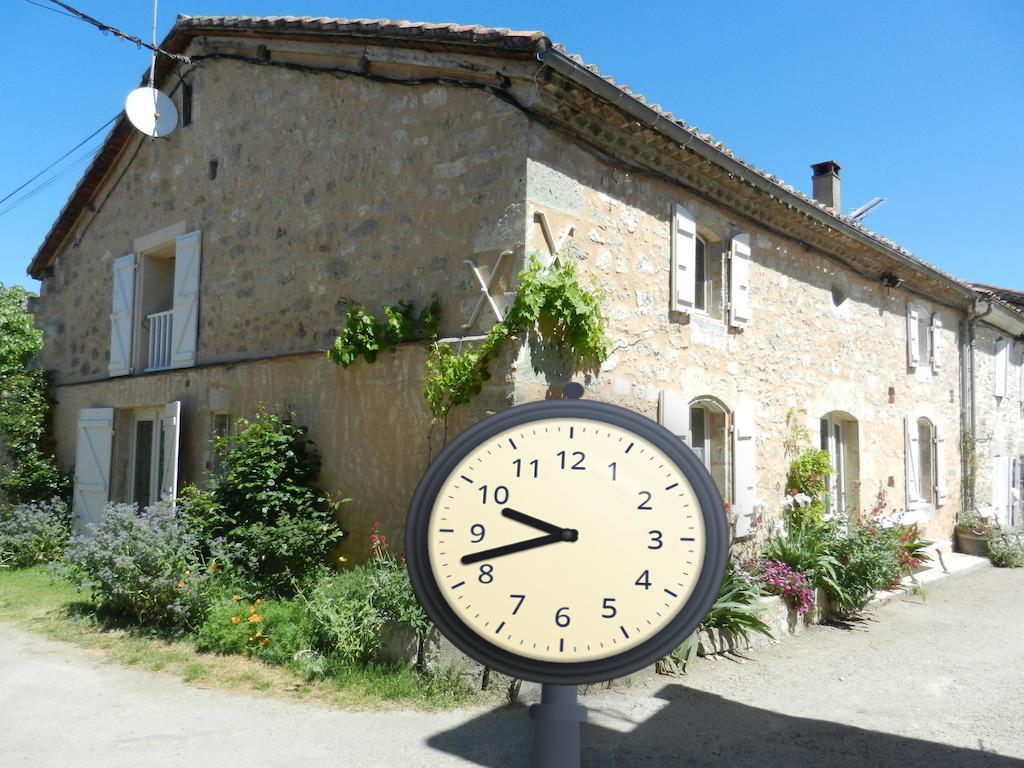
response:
h=9 m=42
